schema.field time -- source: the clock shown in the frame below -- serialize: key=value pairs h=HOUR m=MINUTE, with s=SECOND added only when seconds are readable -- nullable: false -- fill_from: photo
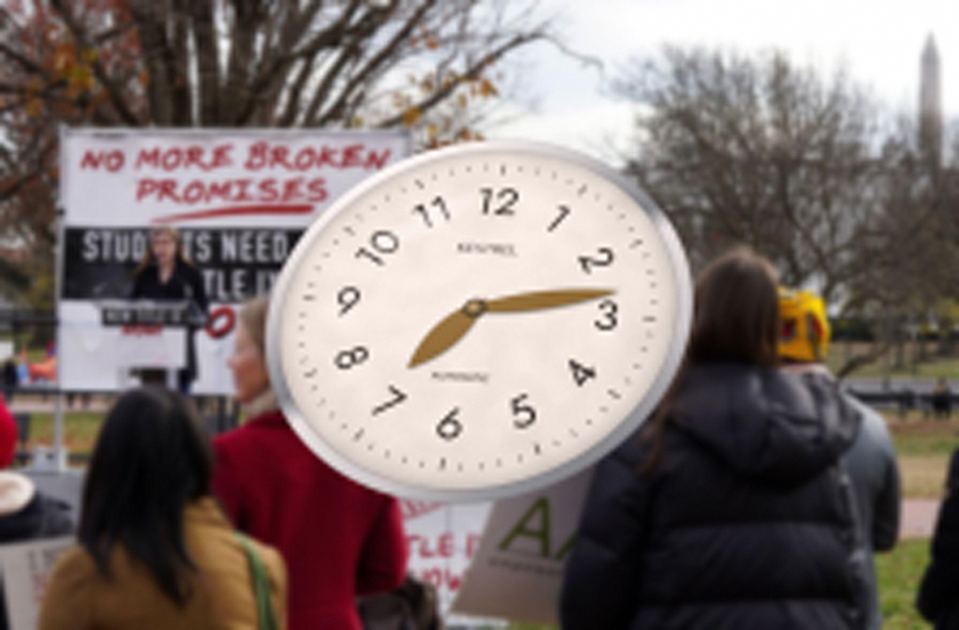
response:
h=7 m=13
